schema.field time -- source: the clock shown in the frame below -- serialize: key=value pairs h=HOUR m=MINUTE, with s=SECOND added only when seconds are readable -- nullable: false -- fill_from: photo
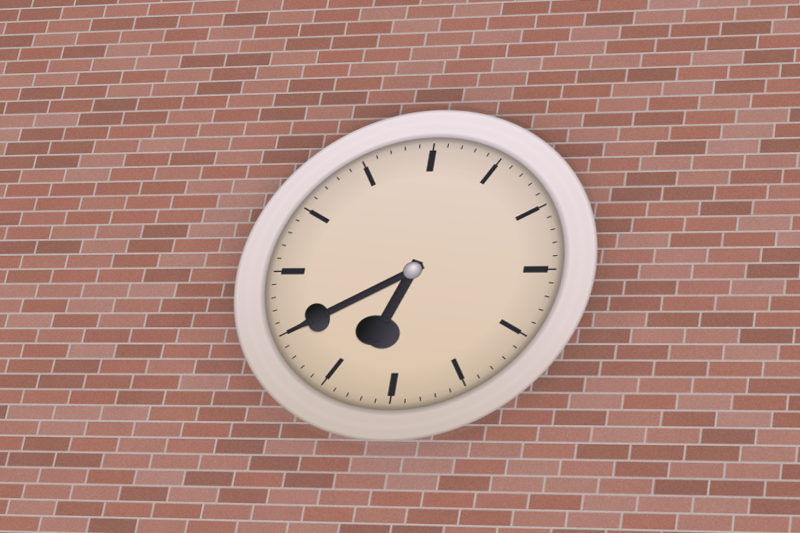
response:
h=6 m=40
